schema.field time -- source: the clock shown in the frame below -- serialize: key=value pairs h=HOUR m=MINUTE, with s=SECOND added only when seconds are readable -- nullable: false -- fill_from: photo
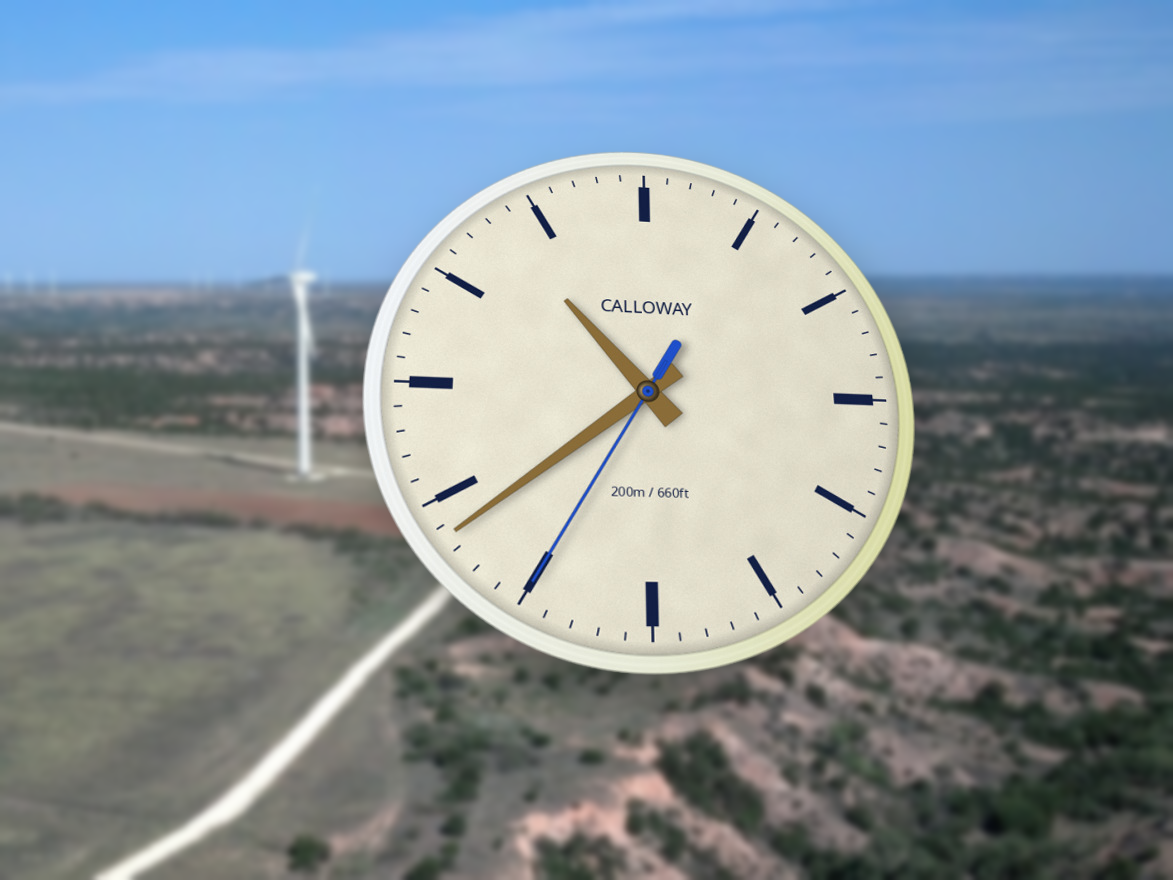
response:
h=10 m=38 s=35
